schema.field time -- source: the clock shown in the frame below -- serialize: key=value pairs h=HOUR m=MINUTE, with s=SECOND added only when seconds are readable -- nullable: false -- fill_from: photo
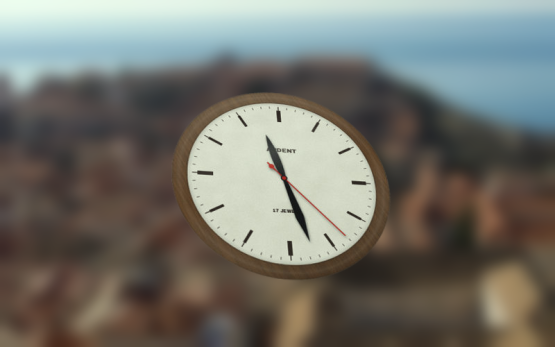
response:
h=11 m=27 s=23
